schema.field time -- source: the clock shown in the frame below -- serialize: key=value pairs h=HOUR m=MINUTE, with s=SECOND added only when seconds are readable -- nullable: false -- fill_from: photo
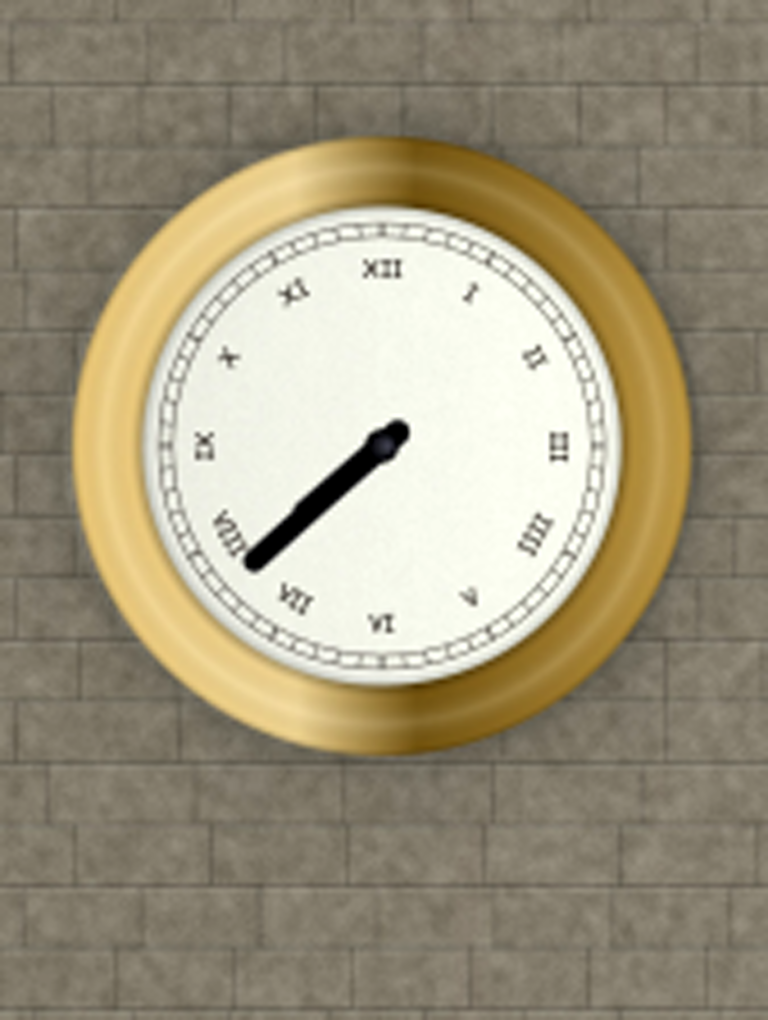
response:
h=7 m=38
